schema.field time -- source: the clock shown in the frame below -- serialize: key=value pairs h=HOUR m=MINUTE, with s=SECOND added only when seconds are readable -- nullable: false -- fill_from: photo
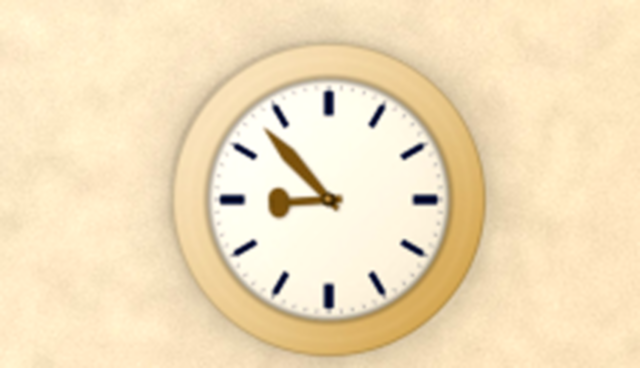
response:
h=8 m=53
